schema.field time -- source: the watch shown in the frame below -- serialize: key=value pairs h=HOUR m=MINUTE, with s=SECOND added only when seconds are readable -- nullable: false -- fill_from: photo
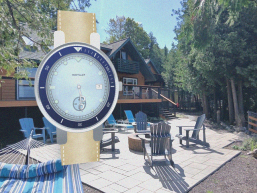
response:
h=5 m=29
